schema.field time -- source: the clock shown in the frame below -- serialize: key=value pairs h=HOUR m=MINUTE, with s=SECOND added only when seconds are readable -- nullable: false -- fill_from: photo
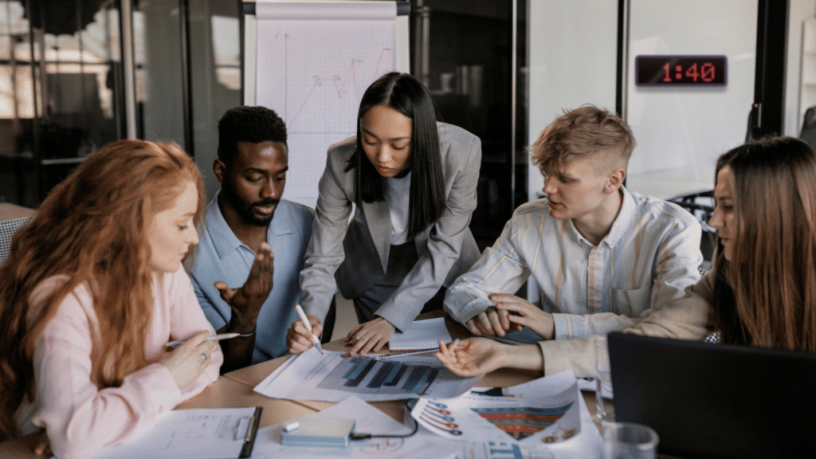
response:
h=1 m=40
